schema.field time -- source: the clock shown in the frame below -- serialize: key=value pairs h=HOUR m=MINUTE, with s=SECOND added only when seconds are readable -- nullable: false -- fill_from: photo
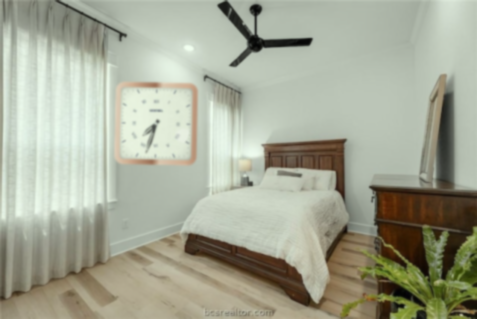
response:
h=7 m=33
